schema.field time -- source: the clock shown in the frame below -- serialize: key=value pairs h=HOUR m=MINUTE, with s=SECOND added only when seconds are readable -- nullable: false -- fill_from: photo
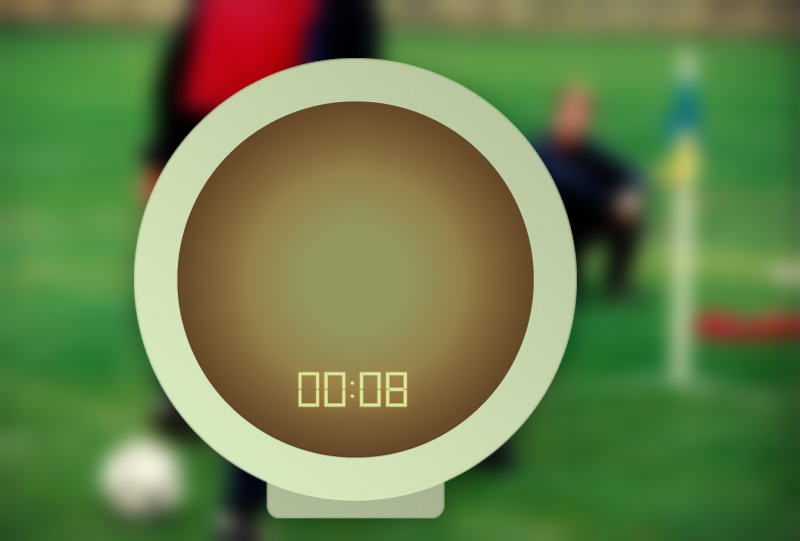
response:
h=0 m=8
